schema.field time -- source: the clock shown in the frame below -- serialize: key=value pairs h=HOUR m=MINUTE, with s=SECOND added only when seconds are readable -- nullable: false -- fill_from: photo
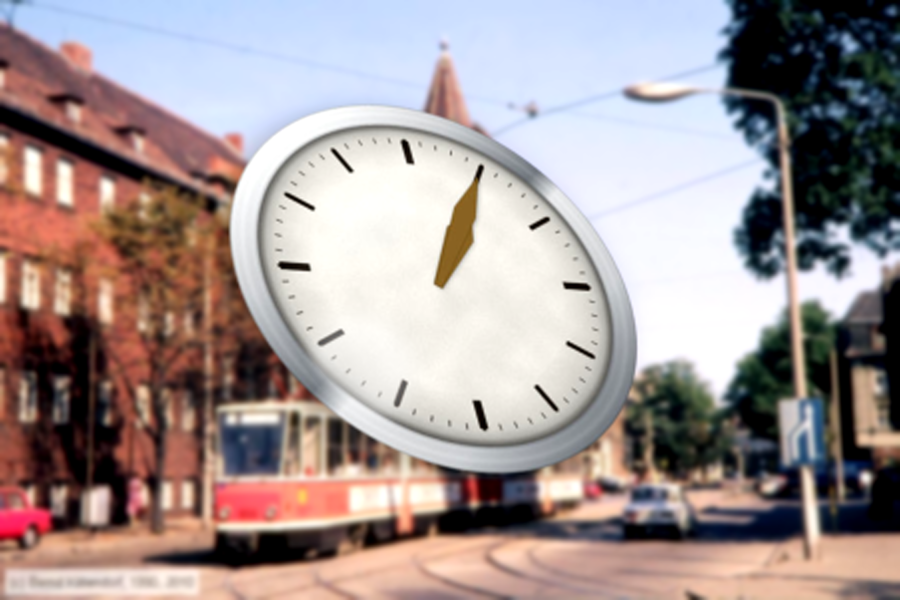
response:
h=1 m=5
